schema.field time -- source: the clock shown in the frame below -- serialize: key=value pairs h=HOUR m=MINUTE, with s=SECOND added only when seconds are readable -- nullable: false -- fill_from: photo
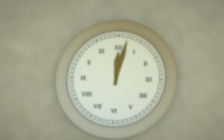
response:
h=12 m=2
